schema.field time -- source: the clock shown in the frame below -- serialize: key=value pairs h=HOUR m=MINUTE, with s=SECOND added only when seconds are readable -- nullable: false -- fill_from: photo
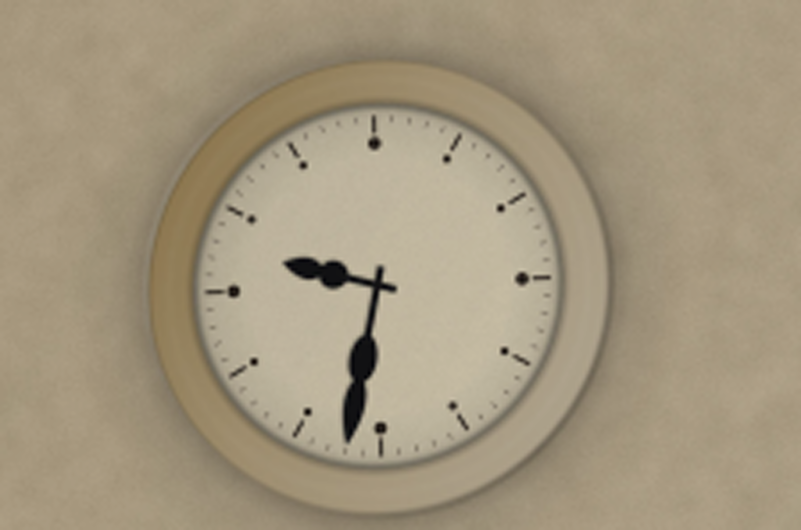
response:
h=9 m=32
